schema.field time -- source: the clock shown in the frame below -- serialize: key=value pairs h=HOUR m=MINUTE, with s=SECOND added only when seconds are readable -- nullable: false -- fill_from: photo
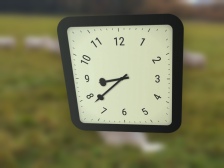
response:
h=8 m=38
